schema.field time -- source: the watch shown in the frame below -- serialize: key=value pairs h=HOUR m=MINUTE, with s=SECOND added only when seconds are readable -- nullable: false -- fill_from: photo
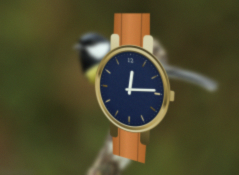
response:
h=12 m=14
